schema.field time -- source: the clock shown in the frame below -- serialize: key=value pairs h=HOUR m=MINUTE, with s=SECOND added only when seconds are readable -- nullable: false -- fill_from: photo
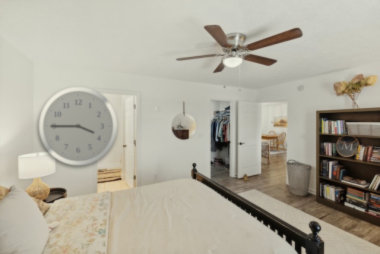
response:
h=3 m=45
